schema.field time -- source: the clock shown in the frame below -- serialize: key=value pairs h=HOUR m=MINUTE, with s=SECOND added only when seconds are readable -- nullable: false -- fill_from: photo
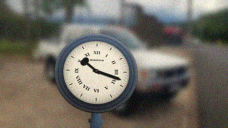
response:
h=10 m=18
